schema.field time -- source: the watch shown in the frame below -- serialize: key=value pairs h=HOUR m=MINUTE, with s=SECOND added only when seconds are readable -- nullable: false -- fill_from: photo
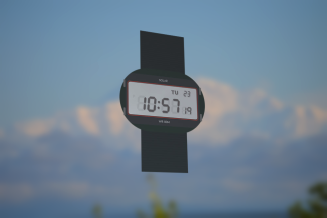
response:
h=10 m=57 s=19
